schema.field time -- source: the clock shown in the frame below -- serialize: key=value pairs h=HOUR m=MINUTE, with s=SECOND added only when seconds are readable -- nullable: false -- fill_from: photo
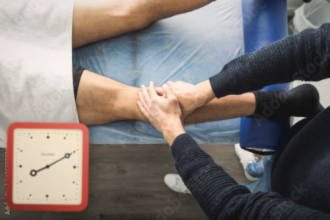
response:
h=8 m=10
